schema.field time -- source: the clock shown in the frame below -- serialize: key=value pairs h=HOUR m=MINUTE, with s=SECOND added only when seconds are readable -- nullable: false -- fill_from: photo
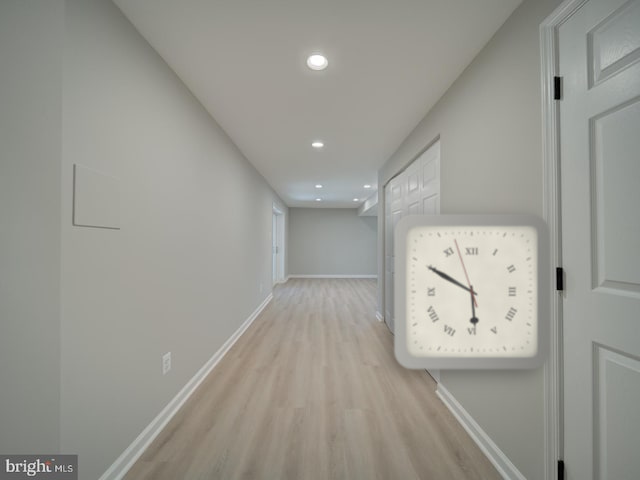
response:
h=5 m=49 s=57
